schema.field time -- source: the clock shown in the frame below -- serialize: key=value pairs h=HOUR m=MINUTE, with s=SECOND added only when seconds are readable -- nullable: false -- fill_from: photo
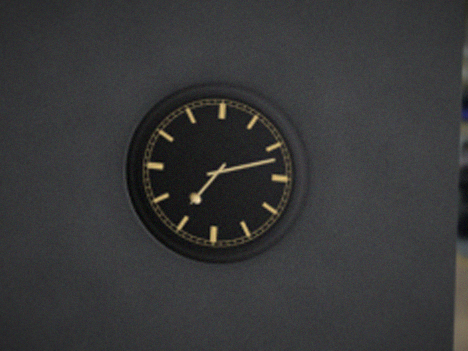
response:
h=7 m=12
